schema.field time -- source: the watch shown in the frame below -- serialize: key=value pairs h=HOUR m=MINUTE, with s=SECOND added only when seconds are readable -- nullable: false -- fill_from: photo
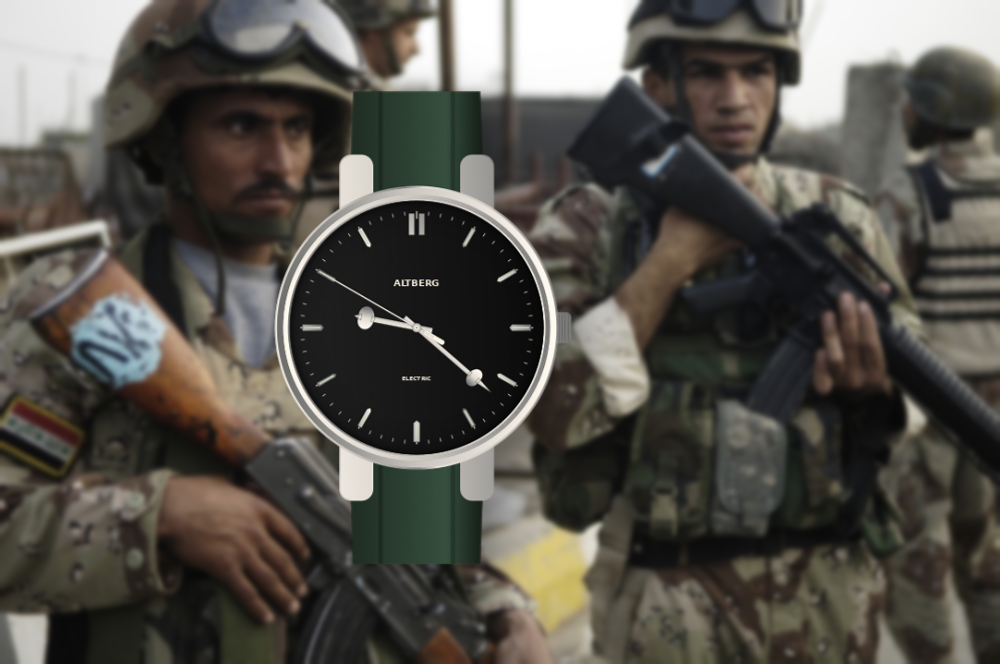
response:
h=9 m=21 s=50
